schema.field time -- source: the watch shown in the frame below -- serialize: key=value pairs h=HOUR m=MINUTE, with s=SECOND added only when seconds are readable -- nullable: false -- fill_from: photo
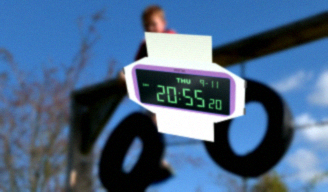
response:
h=20 m=55 s=20
